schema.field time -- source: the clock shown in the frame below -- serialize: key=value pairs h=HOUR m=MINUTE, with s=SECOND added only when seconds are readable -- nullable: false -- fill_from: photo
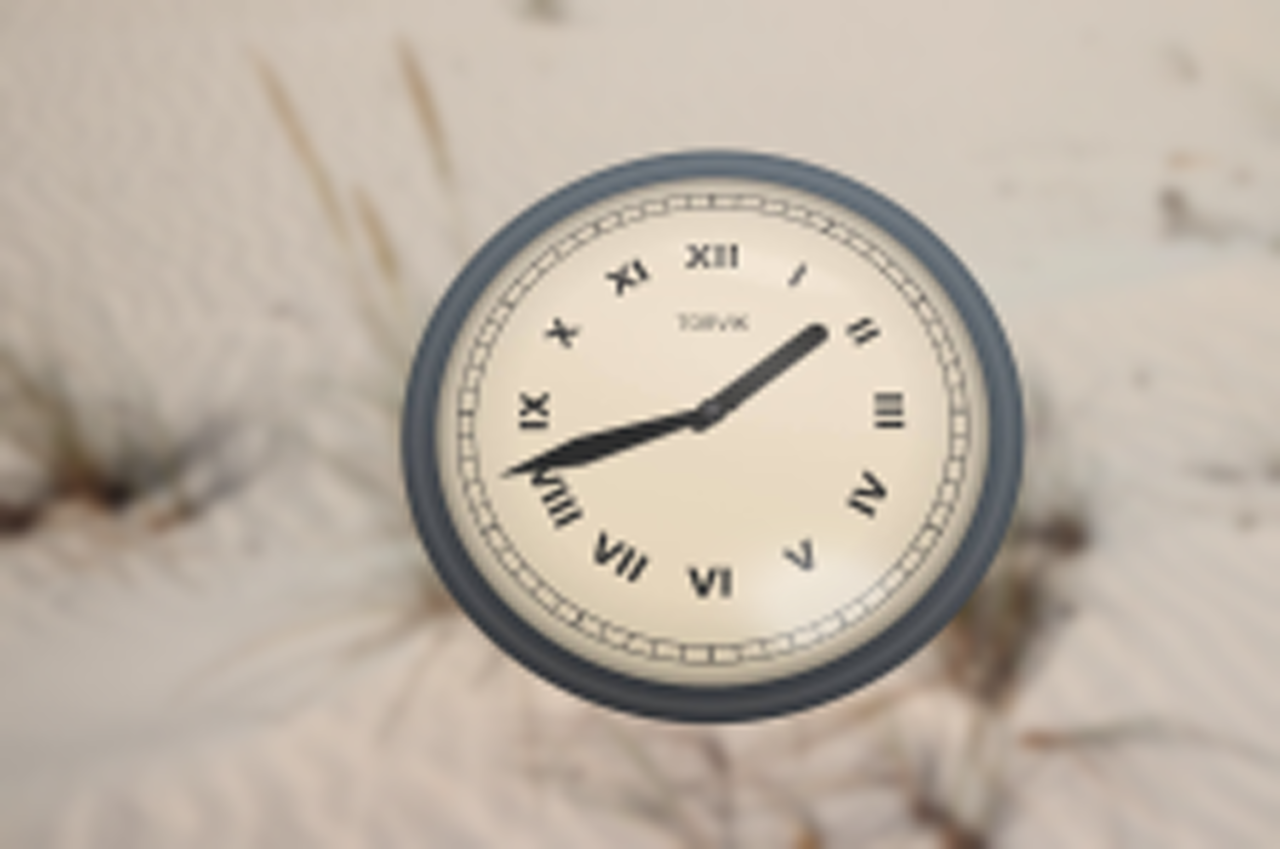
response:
h=1 m=42
